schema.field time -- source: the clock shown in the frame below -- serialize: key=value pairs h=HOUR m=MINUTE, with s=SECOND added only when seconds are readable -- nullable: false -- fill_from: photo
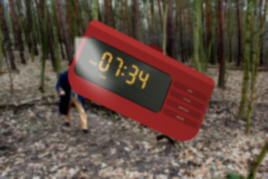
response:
h=7 m=34
